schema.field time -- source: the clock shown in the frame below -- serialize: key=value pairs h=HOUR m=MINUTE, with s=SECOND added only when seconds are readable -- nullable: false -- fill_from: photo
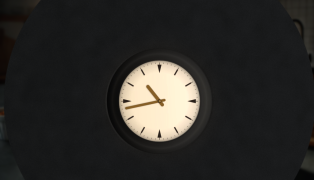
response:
h=10 m=43
